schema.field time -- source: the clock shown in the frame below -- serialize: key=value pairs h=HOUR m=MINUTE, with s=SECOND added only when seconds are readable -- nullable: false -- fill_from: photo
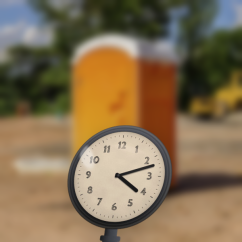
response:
h=4 m=12
